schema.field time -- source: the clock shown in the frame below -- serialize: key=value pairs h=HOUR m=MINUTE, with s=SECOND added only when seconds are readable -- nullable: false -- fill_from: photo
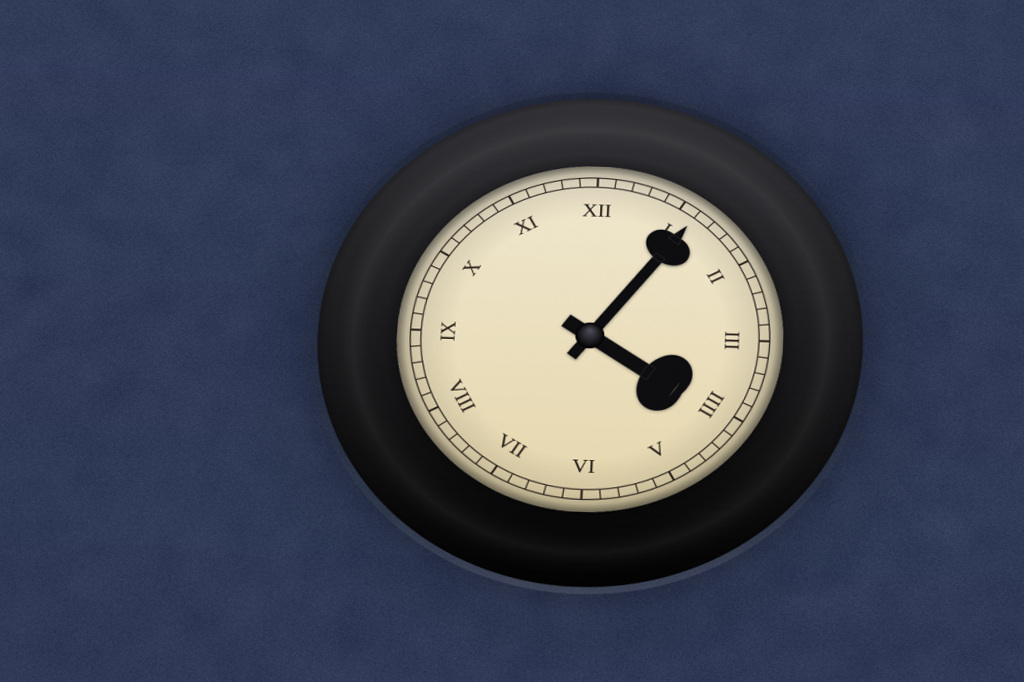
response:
h=4 m=6
